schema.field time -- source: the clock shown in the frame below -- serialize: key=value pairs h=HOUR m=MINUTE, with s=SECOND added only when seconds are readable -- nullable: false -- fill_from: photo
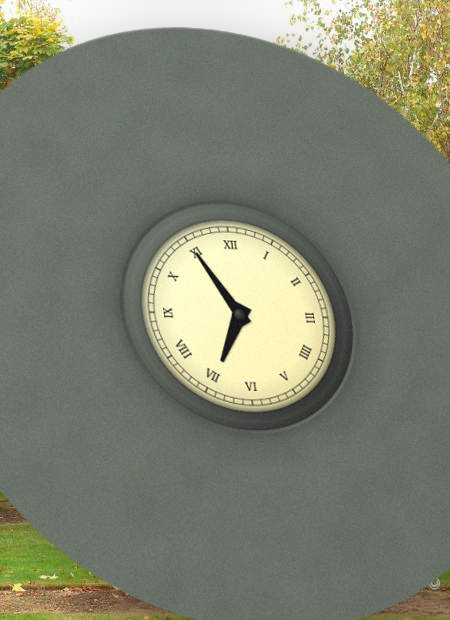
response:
h=6 m=55
